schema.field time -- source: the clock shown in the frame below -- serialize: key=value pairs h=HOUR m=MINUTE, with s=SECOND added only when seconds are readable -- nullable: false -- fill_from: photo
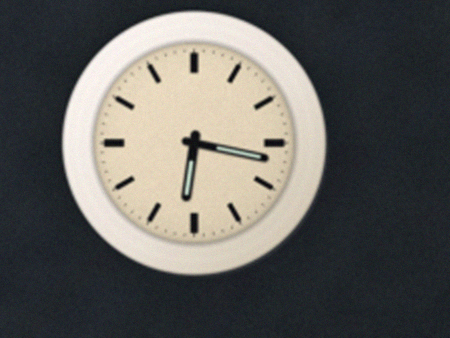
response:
h=6 m=17
